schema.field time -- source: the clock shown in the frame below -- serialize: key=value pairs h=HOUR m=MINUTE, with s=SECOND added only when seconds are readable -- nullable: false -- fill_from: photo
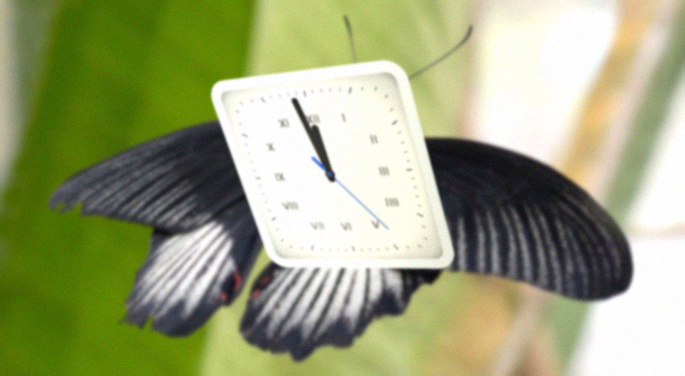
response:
h=11 m=58 s=24
